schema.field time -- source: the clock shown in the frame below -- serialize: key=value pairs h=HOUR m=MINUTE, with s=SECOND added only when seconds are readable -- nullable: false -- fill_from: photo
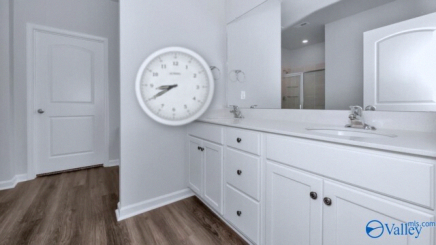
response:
h=8 m=40
